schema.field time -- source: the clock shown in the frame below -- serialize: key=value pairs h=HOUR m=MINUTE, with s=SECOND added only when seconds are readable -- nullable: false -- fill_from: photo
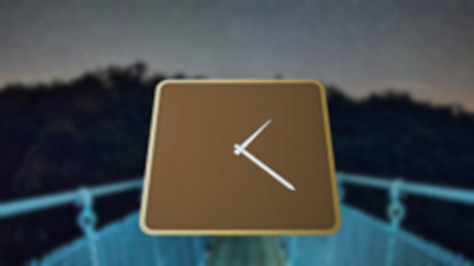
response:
h=1 m=22
